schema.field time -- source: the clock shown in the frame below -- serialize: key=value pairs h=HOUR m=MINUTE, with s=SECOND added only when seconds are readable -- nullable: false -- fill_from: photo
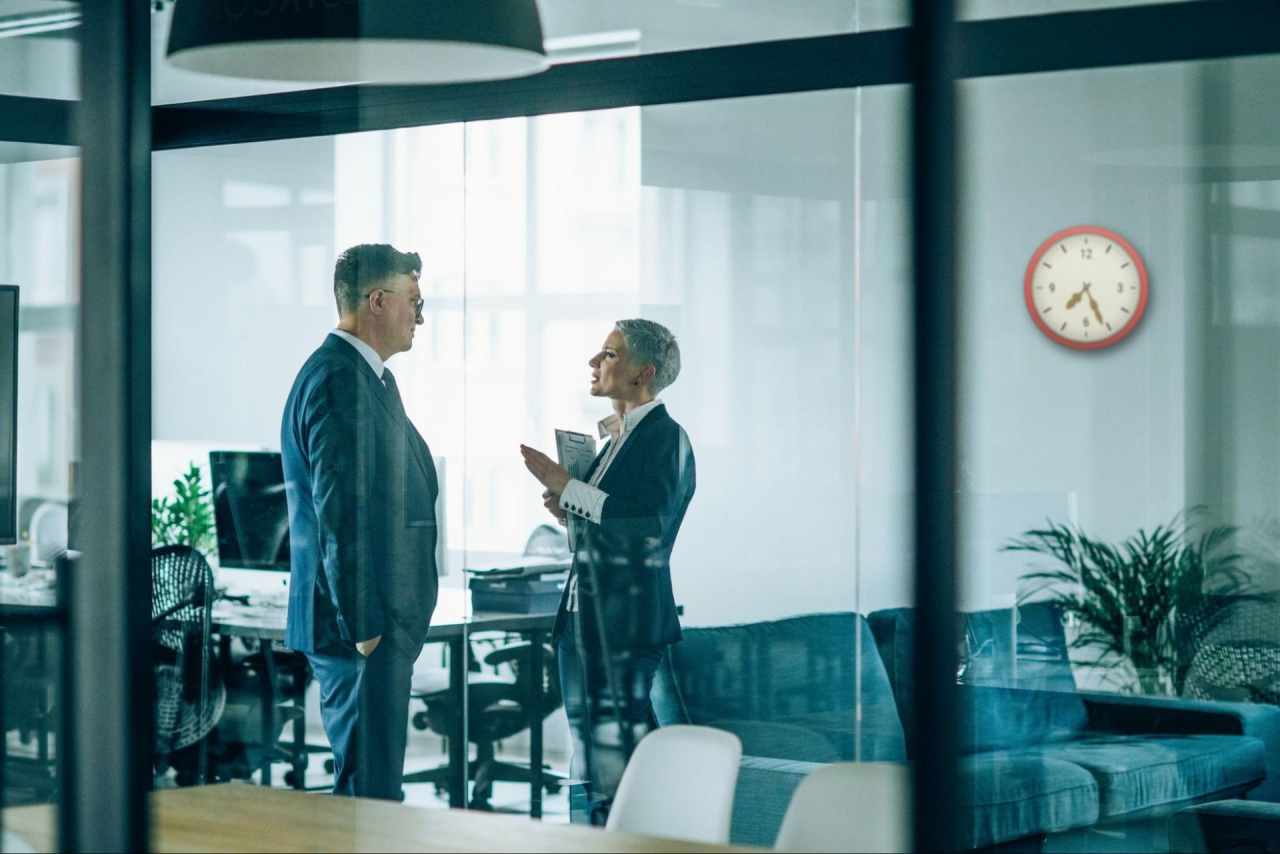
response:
h=7 m=26
